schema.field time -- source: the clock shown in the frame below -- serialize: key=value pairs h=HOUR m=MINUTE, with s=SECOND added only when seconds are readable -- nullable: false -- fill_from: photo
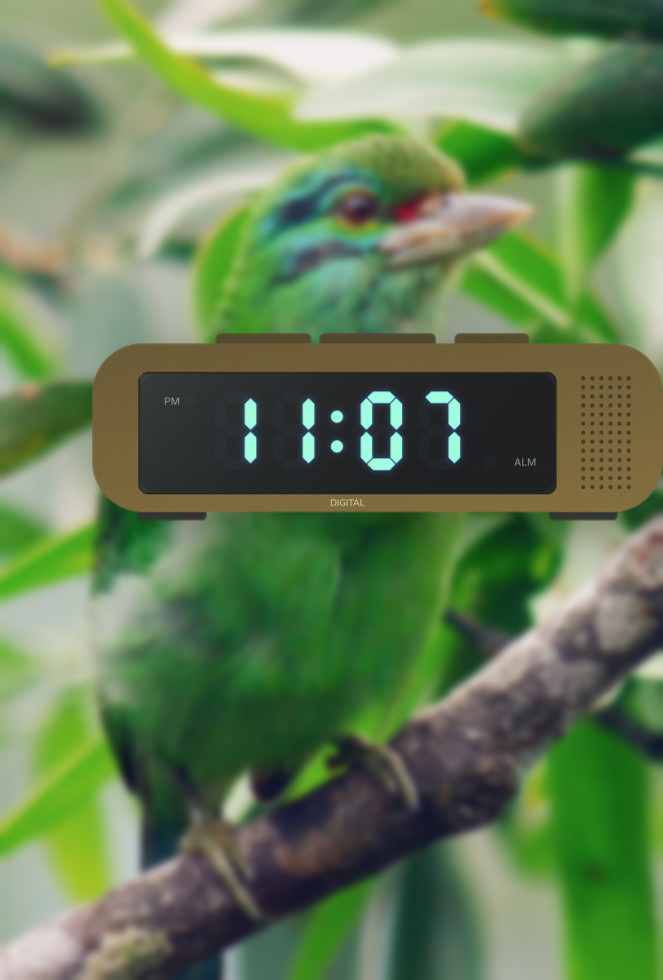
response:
h=11 m=7
